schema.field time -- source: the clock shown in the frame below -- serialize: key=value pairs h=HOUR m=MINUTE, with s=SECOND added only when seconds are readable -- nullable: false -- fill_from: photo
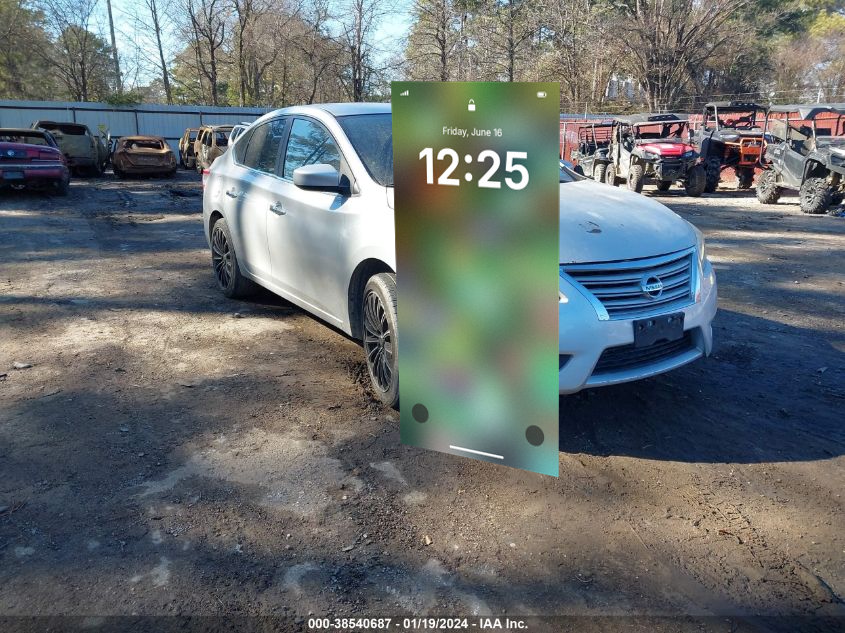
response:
h=12 m=25
